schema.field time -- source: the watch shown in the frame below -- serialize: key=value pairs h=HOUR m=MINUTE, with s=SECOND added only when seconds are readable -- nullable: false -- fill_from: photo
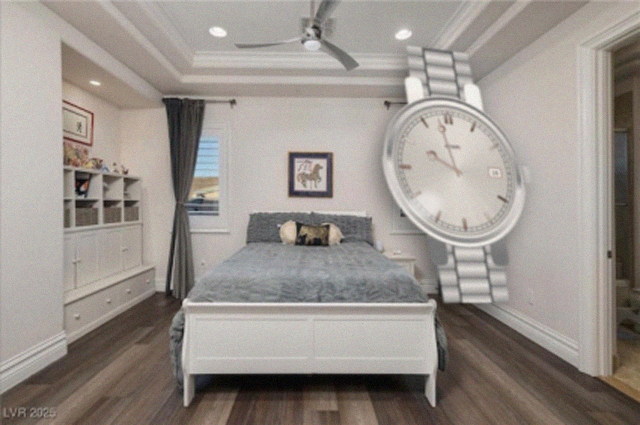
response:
h=9 m=58
